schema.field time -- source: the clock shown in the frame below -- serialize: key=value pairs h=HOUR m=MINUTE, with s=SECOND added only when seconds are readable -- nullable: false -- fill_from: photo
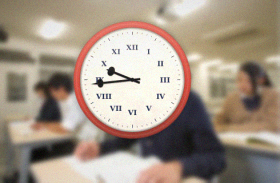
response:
h=9 m=44
